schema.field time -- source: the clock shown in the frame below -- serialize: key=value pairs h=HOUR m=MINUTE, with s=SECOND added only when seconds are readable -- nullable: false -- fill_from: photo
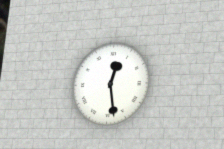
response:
h=12 m=28
